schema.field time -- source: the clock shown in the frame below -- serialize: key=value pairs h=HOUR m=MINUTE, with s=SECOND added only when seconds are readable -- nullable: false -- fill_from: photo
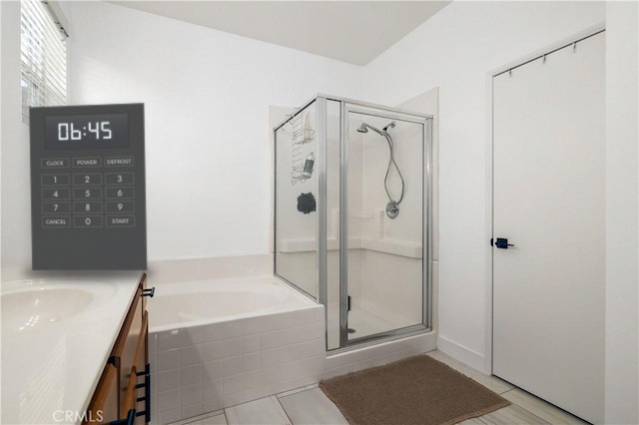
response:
h=6 m=45
